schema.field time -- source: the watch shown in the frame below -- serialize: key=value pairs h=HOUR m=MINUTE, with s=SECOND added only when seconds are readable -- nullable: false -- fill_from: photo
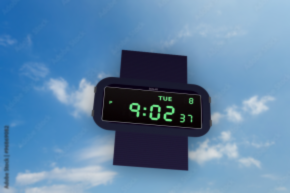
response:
h=9 m=2
